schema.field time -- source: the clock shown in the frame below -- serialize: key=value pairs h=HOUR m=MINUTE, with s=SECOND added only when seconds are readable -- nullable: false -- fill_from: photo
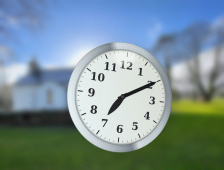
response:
h=7 m=10
